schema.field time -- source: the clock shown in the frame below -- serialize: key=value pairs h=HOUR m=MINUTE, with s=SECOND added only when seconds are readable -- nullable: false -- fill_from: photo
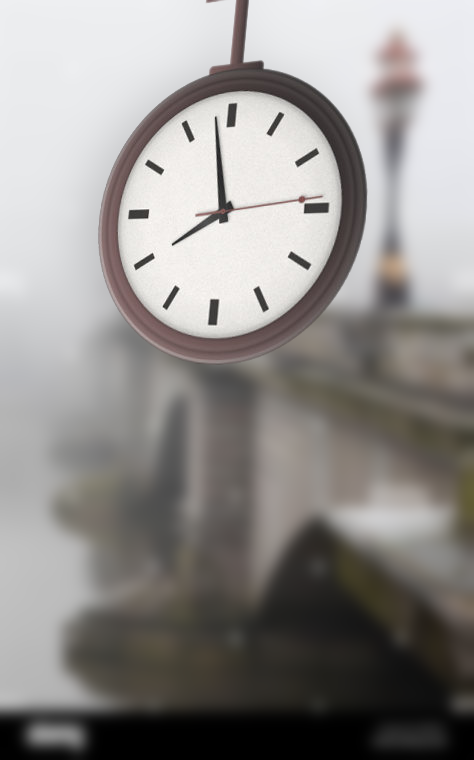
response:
h=7 m=58 s=14
